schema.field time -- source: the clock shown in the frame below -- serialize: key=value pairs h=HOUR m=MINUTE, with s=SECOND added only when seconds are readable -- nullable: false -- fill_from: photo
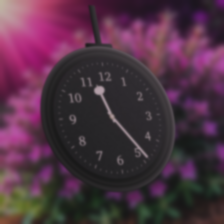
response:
h=11 m=24
